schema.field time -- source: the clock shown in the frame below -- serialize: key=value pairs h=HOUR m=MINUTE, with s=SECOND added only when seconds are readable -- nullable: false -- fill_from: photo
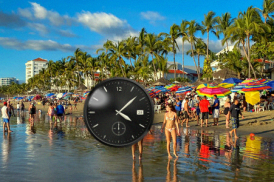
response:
h=4 m=8
